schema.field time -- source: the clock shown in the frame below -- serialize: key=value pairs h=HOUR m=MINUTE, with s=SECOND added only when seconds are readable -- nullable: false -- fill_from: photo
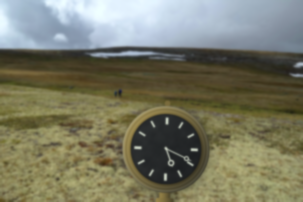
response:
h=5 m=19
